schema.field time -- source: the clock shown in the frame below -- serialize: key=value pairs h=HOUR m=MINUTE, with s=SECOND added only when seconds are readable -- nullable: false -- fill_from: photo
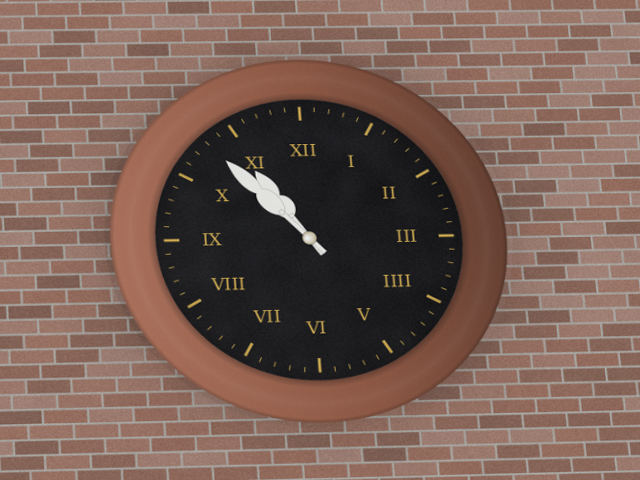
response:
h=10 m=53
